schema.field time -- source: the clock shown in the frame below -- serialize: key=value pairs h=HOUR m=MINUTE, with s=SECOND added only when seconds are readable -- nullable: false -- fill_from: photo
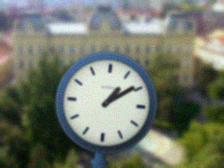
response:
h=1 m=9
